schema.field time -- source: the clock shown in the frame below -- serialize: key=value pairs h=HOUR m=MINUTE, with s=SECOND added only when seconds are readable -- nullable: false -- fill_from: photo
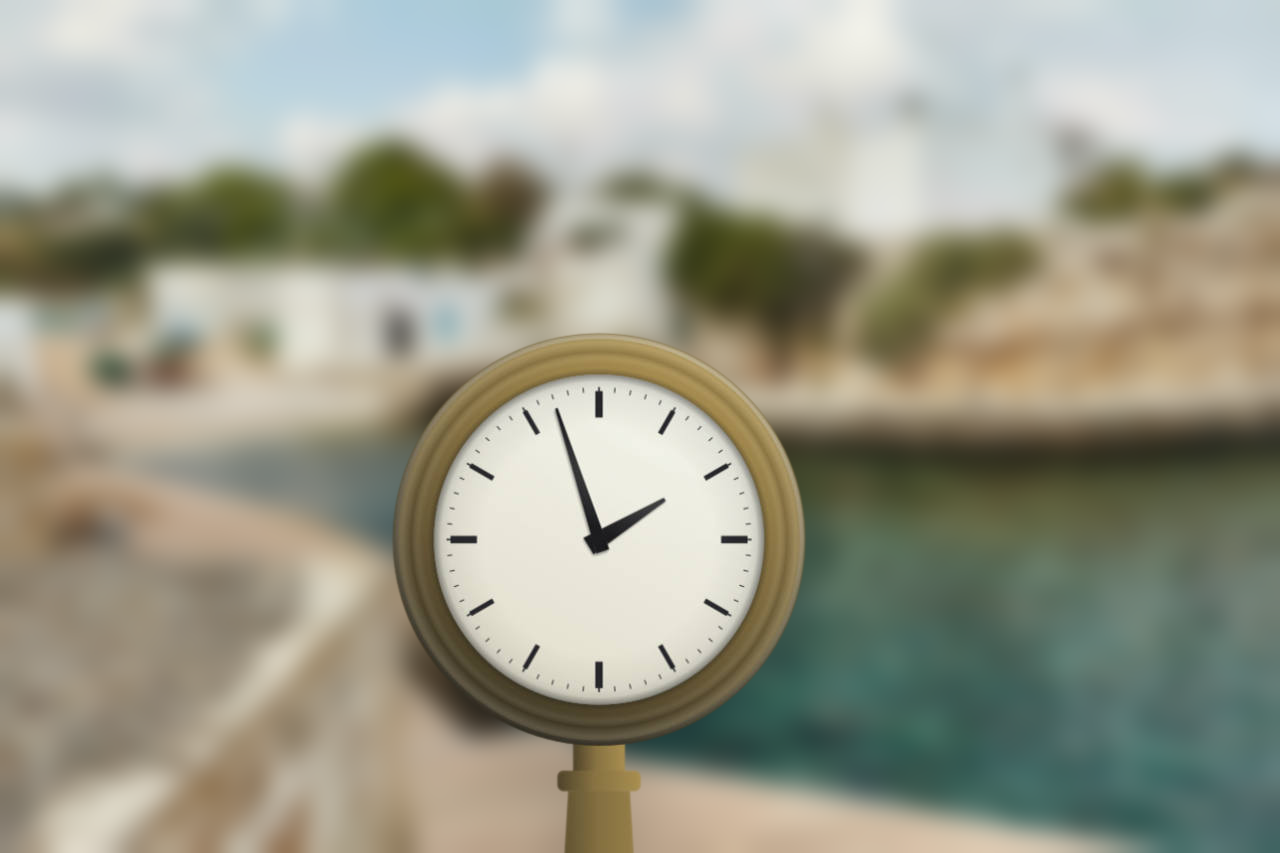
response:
h=1 m=57
